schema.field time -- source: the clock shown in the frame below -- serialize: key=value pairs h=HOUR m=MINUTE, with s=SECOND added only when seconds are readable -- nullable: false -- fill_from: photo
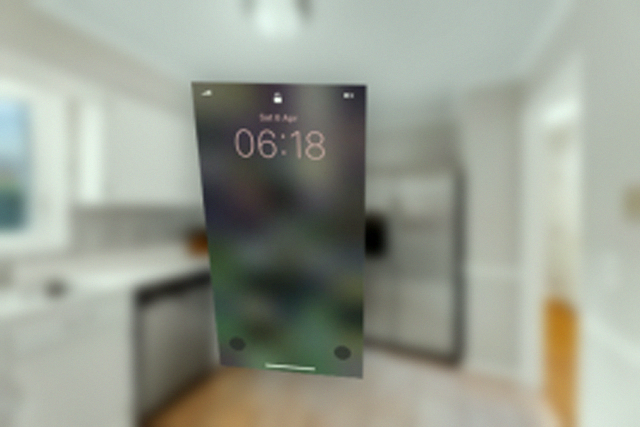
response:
h=6 m=18
